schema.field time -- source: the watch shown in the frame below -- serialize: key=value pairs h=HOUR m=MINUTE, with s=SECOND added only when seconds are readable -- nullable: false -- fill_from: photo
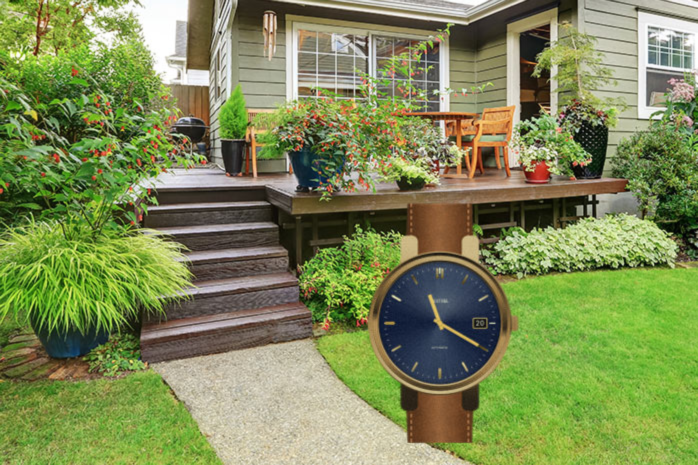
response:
h=11 m=20
